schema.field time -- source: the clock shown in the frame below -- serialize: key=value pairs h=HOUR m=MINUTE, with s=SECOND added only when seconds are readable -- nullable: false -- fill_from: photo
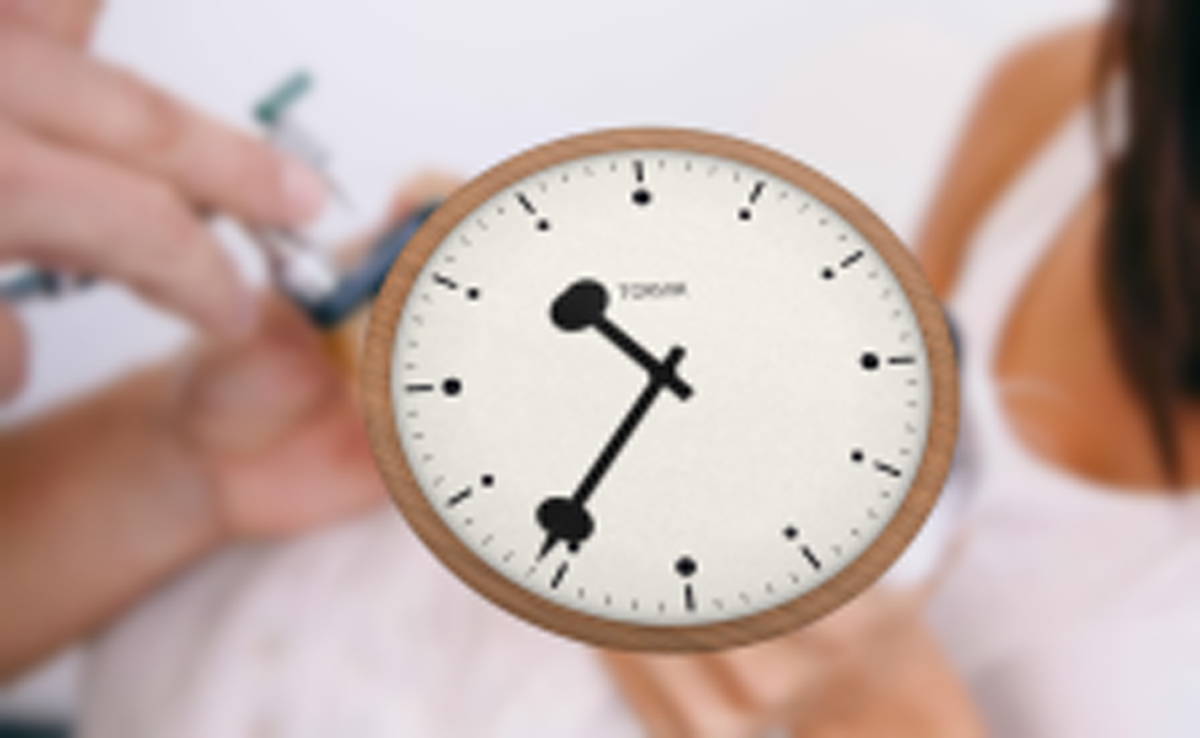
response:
h=10 m=36
